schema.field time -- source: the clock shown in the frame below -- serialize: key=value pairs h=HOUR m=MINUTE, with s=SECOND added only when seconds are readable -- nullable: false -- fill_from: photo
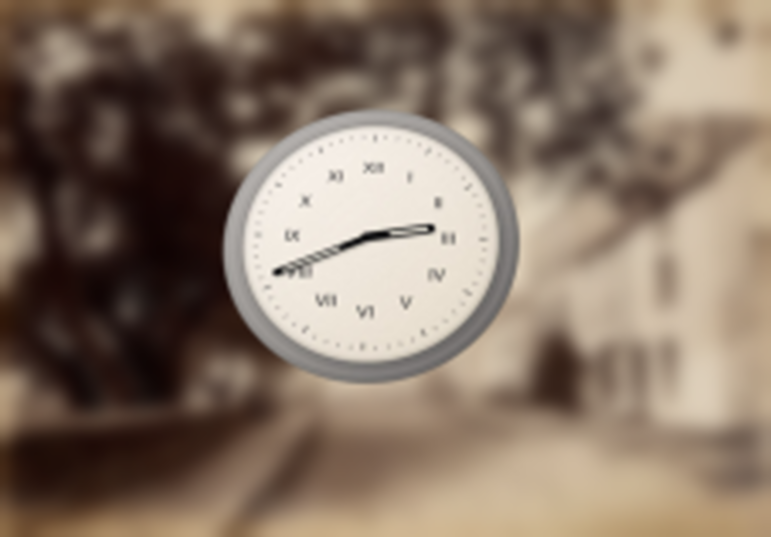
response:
h=2 m=41
